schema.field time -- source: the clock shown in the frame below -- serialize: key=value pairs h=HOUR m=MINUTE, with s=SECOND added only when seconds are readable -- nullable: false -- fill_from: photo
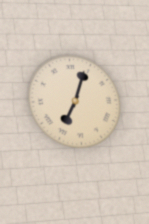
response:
h=7 m=4
